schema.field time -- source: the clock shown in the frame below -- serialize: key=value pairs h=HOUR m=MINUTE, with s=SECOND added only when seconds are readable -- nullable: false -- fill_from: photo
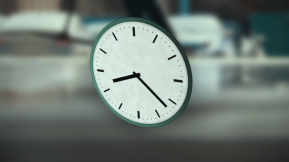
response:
h=8 m=22
